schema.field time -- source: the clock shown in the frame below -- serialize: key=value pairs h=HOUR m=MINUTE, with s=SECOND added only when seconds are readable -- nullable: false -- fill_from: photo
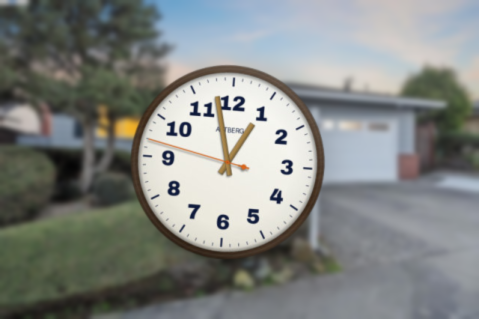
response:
h=12 m=57 s=47
